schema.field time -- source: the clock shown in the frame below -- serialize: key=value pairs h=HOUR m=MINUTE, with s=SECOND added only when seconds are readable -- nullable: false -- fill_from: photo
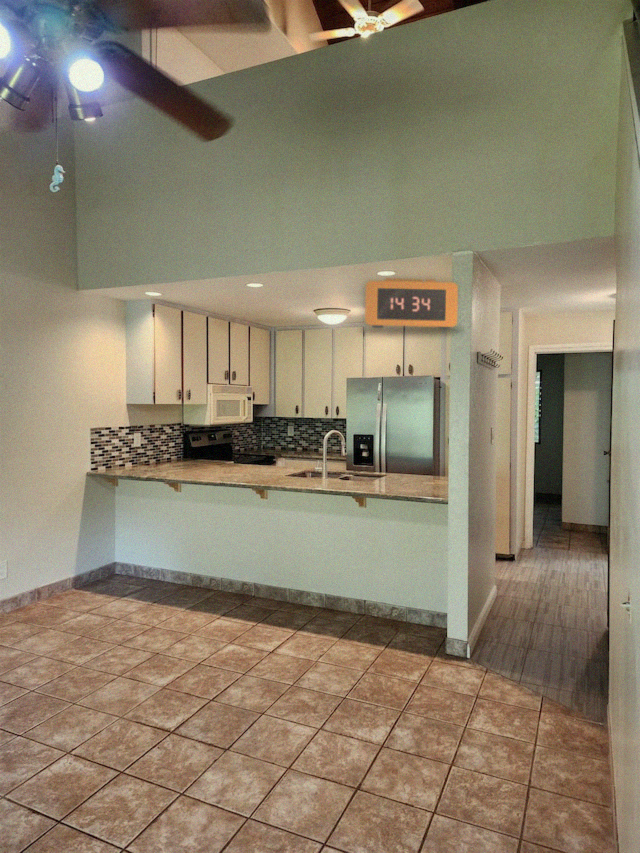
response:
h=14 m=34
